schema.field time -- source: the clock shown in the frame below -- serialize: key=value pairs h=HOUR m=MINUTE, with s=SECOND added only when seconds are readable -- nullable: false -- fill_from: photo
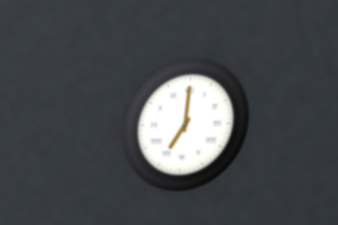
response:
h=7 m=0
